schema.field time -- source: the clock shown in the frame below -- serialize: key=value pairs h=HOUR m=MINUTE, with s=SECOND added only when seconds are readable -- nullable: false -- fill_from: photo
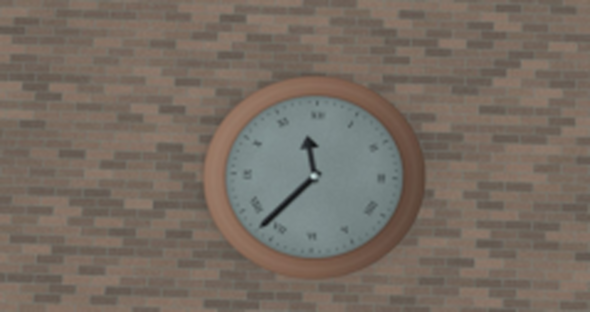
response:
h=11 m=37
